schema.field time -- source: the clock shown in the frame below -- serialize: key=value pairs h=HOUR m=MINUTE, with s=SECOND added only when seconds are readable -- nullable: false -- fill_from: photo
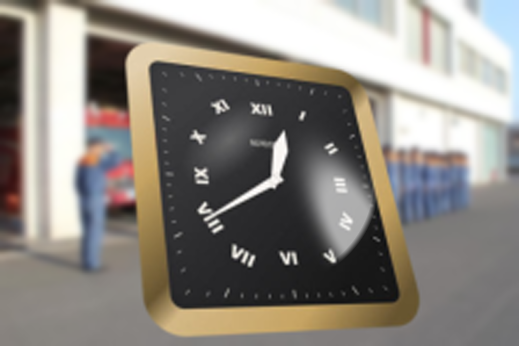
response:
h=12 m=40
